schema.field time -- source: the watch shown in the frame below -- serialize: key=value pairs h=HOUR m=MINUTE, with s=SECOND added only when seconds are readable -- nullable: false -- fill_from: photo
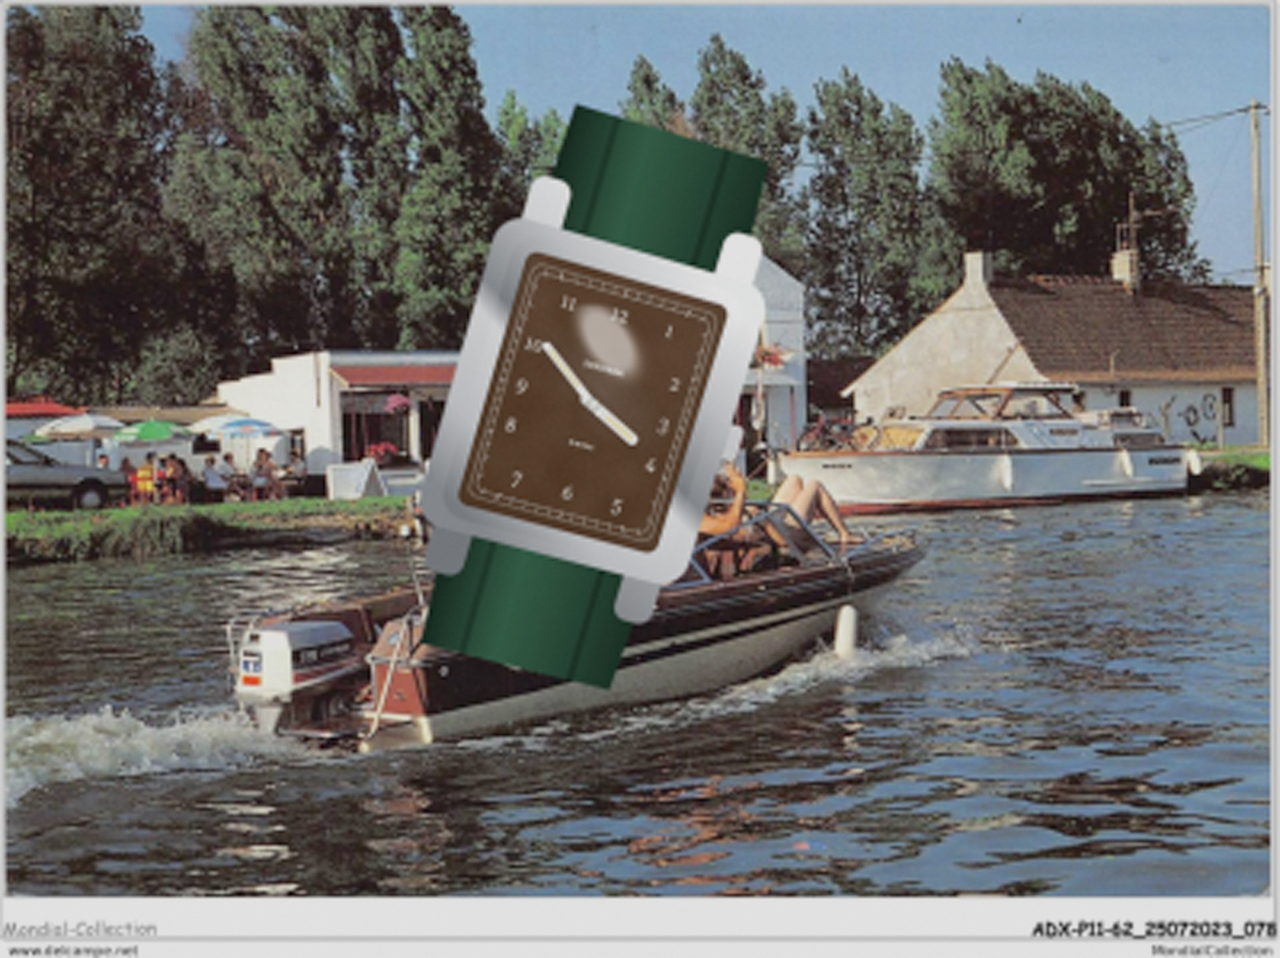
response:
h=3 m=51
